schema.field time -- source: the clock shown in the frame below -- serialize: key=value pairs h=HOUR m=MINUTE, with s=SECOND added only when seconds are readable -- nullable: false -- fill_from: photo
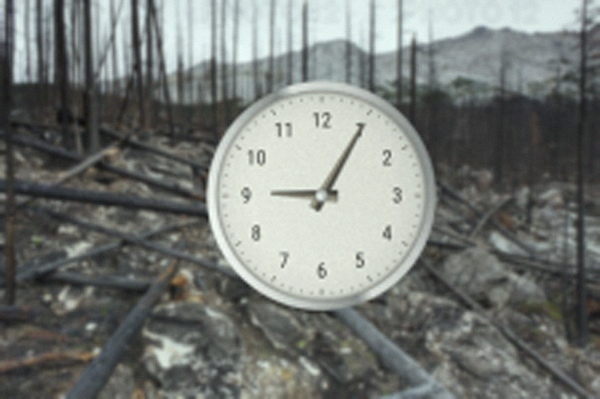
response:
h=9 m=5
